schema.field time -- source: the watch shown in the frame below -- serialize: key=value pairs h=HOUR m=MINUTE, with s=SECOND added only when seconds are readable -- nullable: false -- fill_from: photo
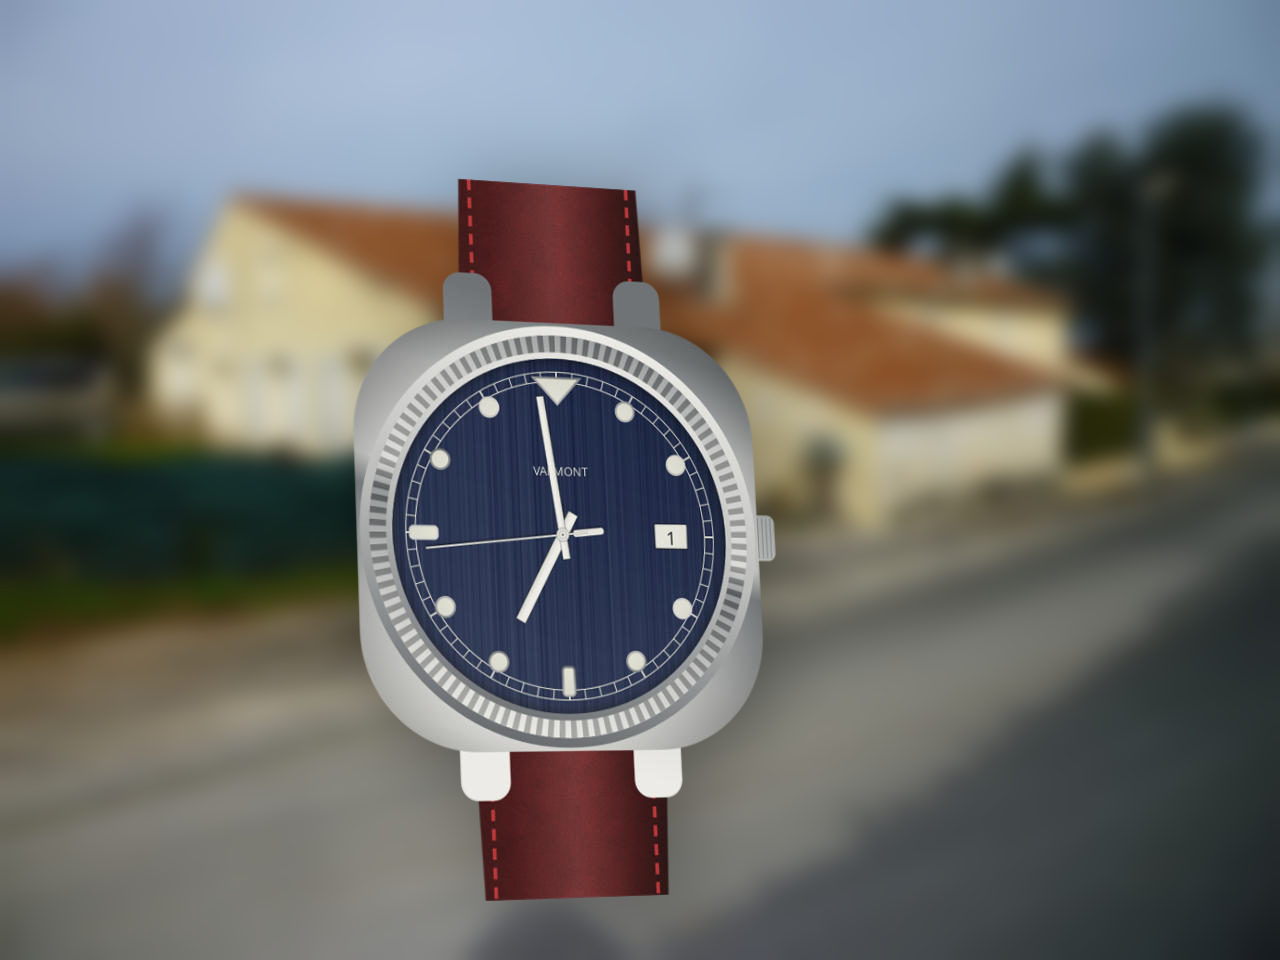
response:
h=6 m=58 s=44
